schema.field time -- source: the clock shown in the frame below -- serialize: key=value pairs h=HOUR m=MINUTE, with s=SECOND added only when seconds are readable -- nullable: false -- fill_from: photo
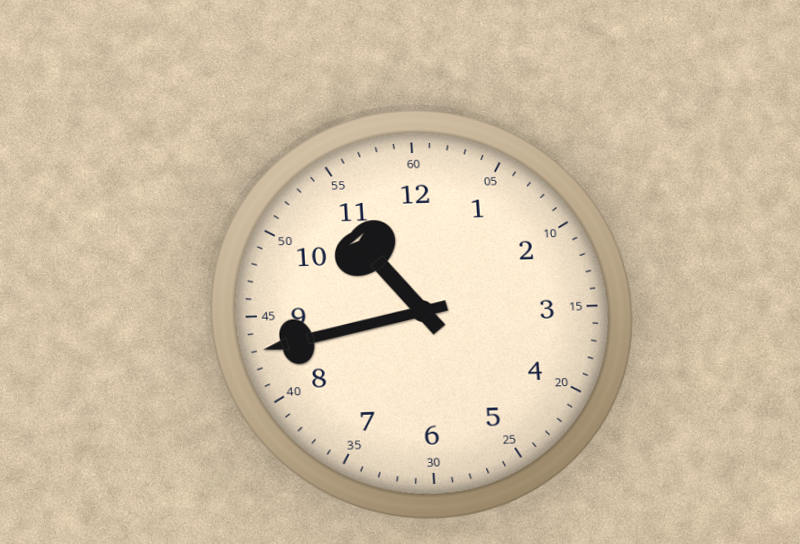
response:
h=10 m=43
